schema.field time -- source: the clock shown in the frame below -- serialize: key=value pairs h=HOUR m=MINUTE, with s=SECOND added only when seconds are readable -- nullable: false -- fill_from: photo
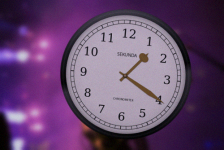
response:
h=1 m=20
